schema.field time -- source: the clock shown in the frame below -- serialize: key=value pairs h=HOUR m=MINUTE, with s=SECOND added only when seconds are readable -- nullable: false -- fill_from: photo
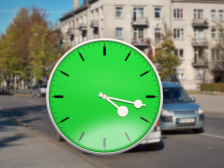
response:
h=4 m=17
